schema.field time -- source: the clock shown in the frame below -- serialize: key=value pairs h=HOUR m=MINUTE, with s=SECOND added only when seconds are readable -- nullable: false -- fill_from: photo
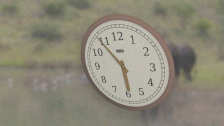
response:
h=5 m=54
